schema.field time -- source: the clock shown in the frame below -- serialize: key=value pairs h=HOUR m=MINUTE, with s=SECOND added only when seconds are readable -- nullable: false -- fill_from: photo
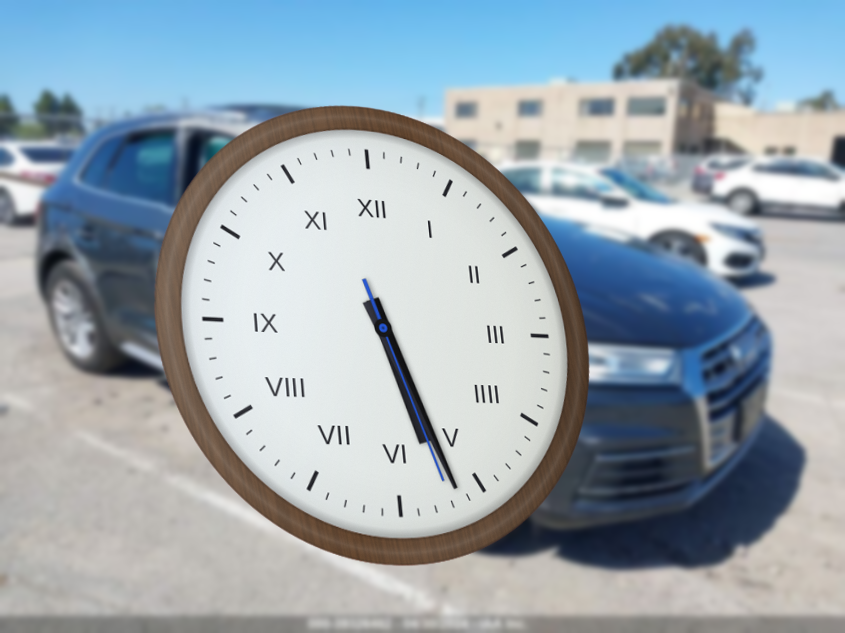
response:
h=5 m=26 s=27
